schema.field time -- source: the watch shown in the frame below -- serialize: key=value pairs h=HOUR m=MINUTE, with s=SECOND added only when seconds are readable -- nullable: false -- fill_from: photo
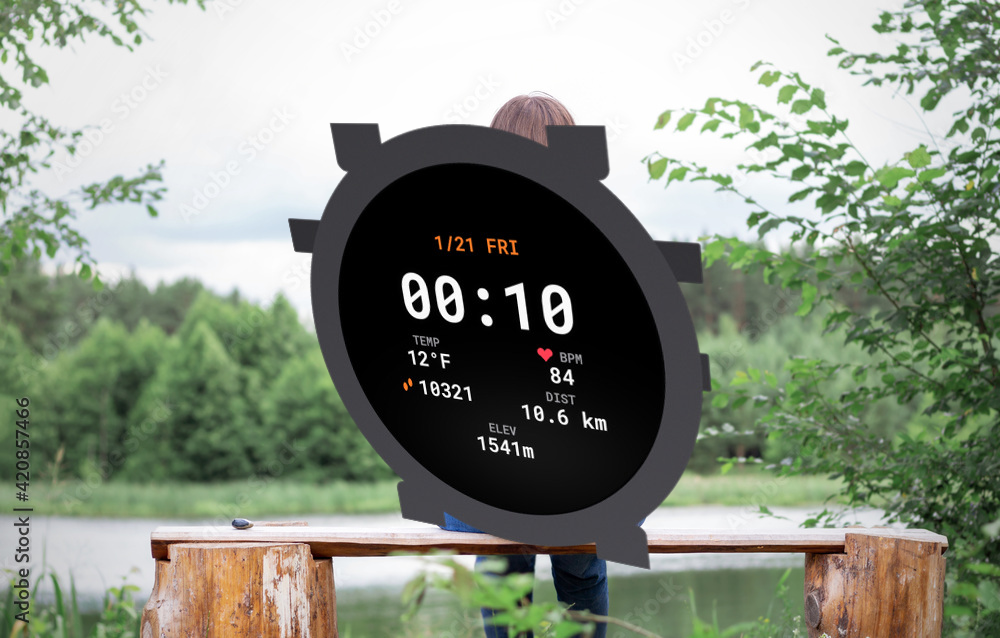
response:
h=0 m=10
